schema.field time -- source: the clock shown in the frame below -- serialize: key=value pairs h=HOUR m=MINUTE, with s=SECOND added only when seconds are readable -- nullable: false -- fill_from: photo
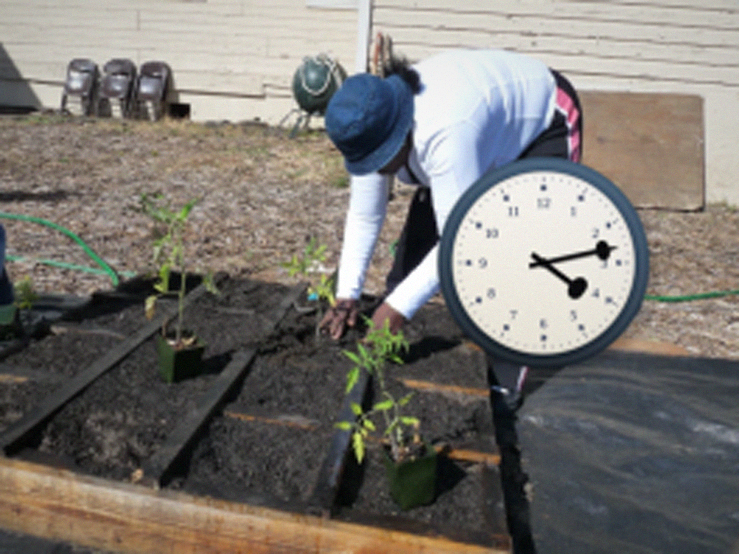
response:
h=4 m=13
